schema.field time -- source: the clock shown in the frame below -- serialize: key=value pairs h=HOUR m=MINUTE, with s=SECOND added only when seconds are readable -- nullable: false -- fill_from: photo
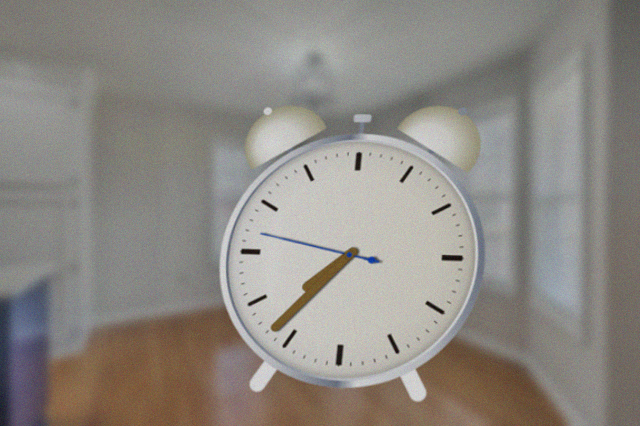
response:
h=7 m=36 s=47
